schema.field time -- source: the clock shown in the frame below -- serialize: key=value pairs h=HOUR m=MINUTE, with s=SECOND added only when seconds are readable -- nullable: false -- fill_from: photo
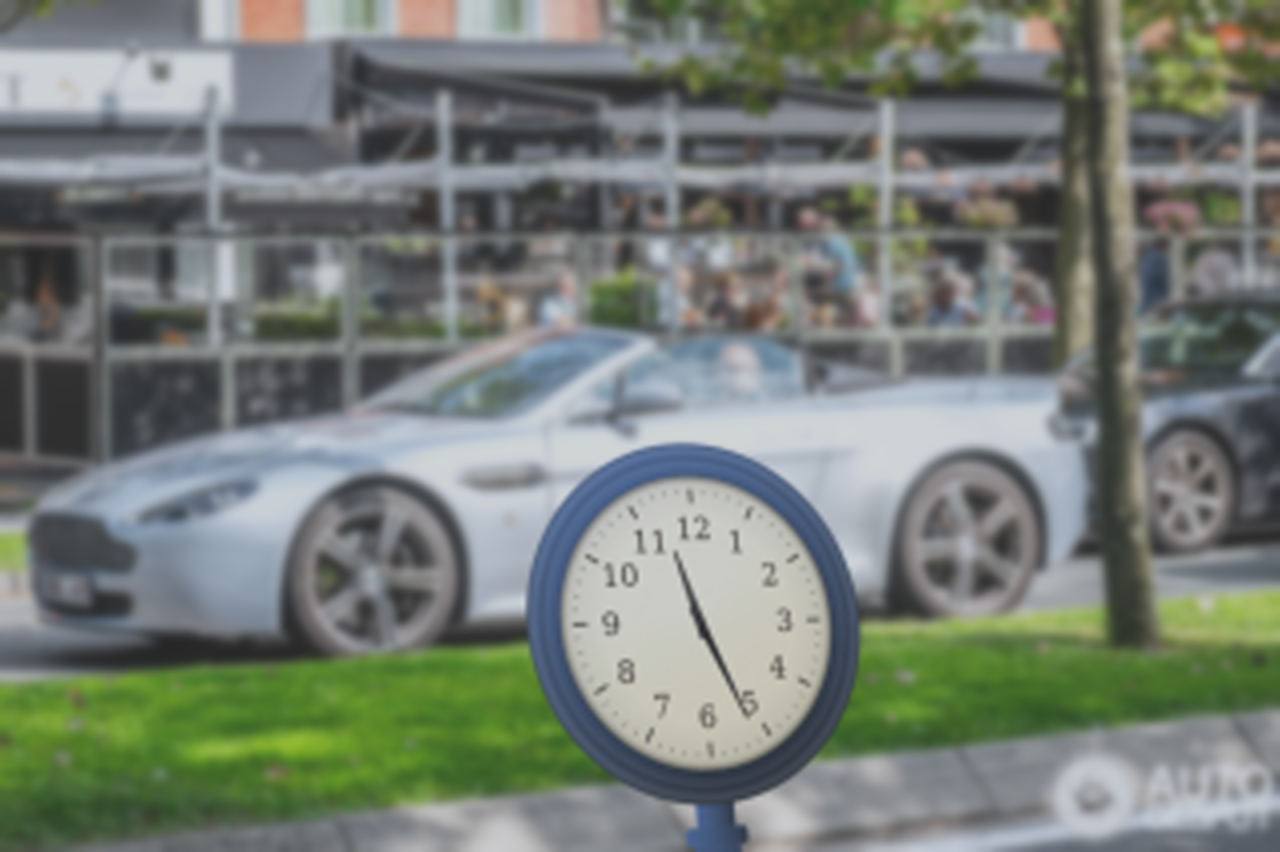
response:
h=11 m=26
